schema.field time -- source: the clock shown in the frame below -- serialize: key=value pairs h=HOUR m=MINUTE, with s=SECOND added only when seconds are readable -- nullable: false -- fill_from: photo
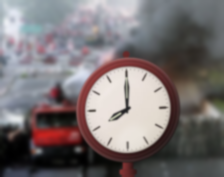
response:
h=8 m=0
